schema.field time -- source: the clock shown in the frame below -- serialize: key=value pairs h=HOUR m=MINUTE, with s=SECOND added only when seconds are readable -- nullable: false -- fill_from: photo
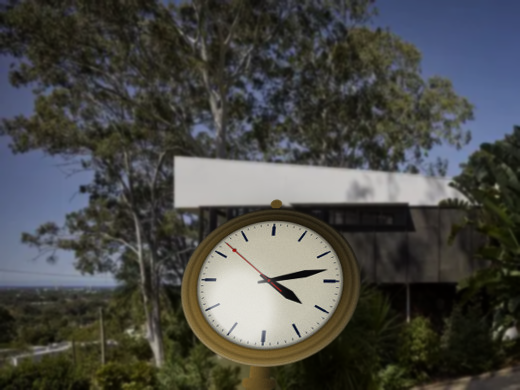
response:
h=4 m=12 s=52
